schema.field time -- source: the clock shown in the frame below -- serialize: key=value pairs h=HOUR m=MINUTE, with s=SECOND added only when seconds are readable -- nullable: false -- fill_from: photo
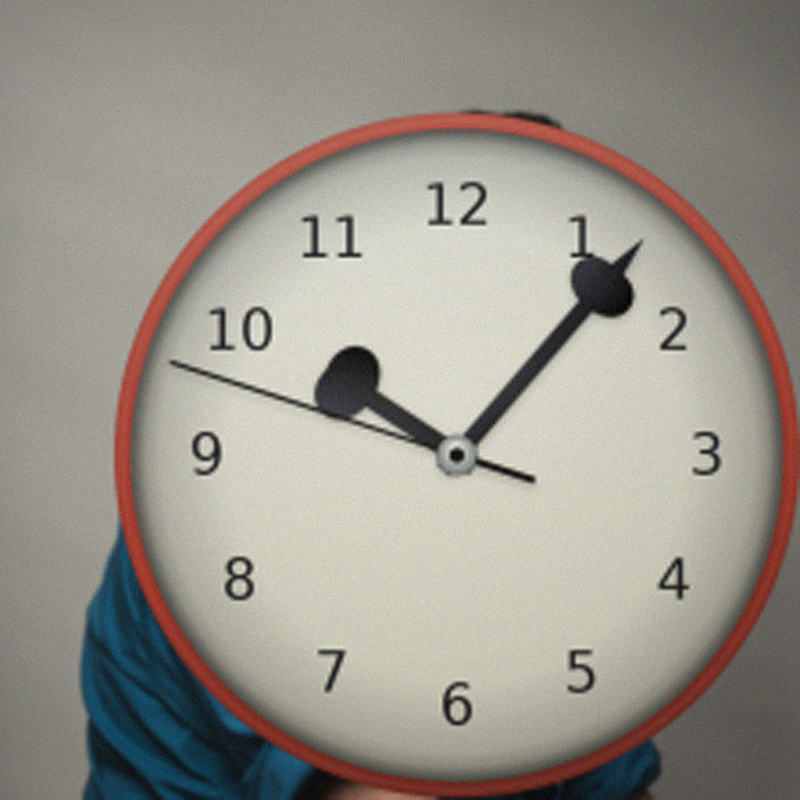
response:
h=10 m=6 s=48
